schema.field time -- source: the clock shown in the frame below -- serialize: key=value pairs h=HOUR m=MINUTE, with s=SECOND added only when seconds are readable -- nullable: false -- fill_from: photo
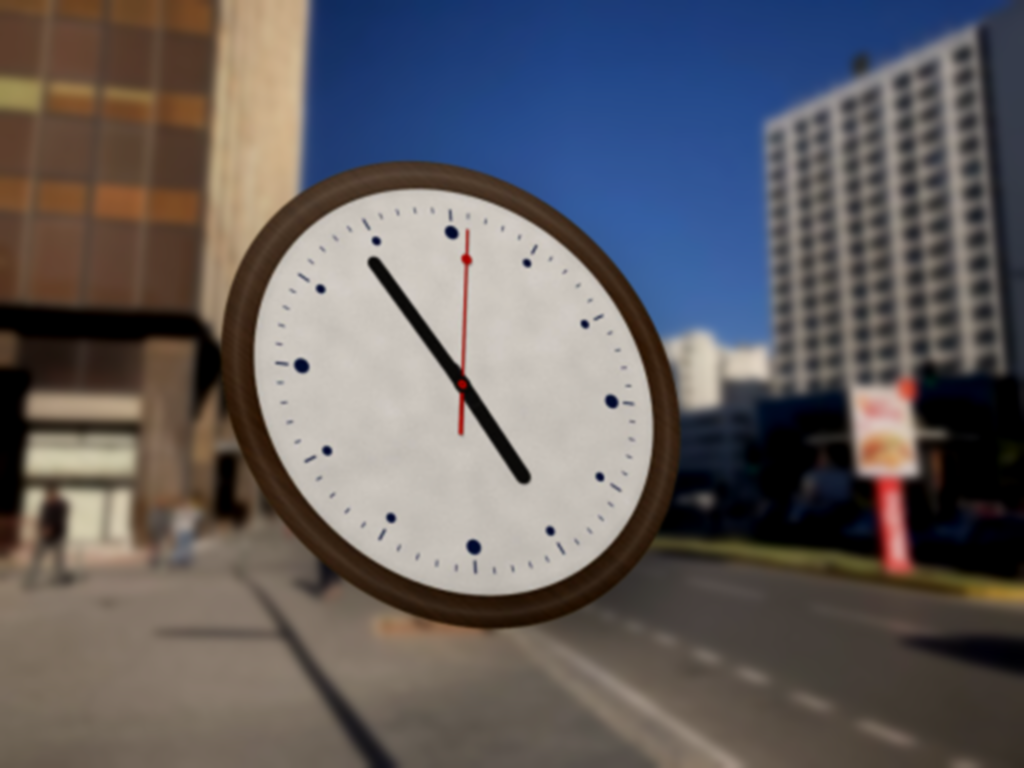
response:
h=4 m=54 s=1
